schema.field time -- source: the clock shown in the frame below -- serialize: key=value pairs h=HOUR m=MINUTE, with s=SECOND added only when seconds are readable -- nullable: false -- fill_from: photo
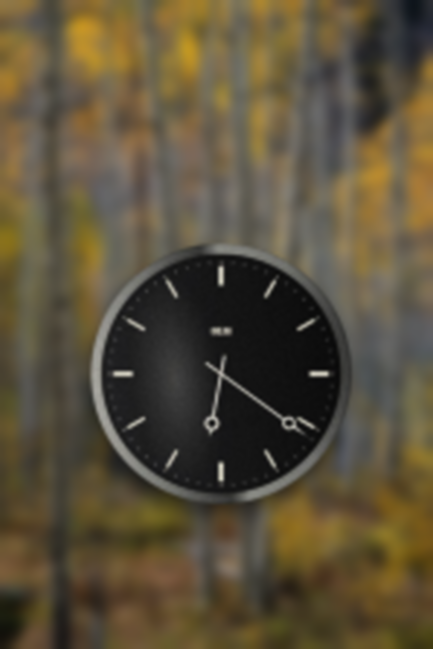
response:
h=6 m=21
